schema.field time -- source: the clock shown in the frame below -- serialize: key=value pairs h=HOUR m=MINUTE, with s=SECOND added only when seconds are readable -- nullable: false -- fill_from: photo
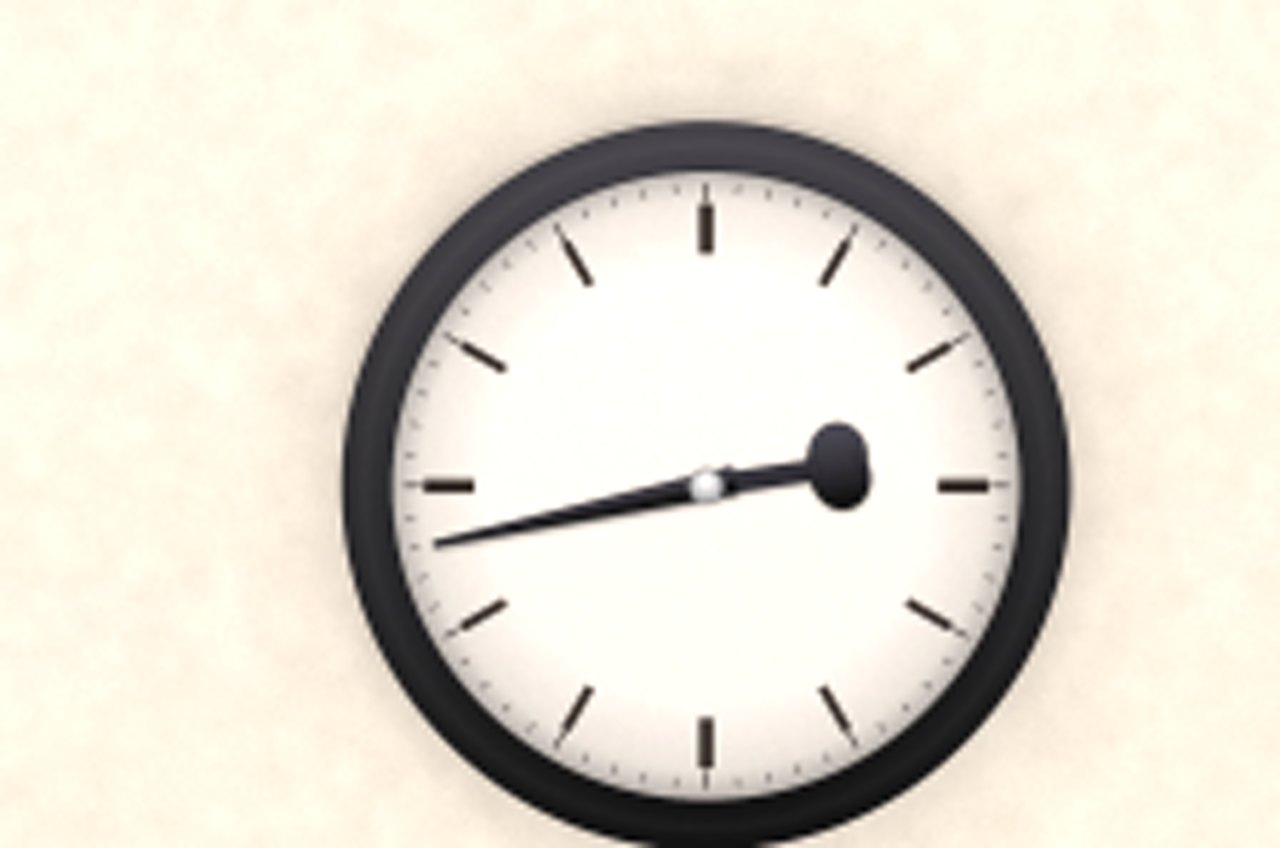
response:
h=2 m=43
